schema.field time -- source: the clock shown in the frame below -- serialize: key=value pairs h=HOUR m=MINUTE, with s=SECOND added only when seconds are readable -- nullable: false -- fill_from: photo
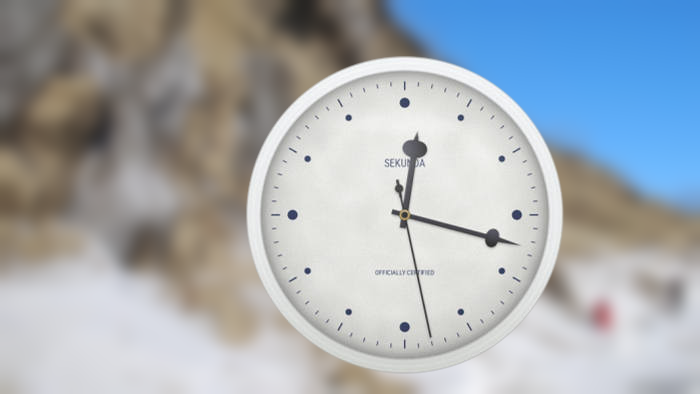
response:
h=12 m=17 s=28
